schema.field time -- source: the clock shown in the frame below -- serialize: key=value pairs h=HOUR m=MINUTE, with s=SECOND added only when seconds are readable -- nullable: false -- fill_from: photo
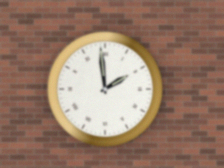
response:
h=1 m=59
